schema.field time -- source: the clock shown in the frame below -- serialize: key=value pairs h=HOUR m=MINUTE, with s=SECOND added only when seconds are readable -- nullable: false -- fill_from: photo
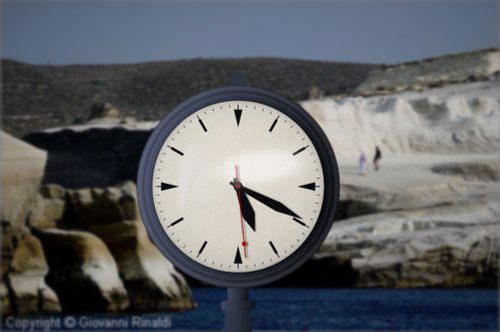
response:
h=5 m=19 s=29
